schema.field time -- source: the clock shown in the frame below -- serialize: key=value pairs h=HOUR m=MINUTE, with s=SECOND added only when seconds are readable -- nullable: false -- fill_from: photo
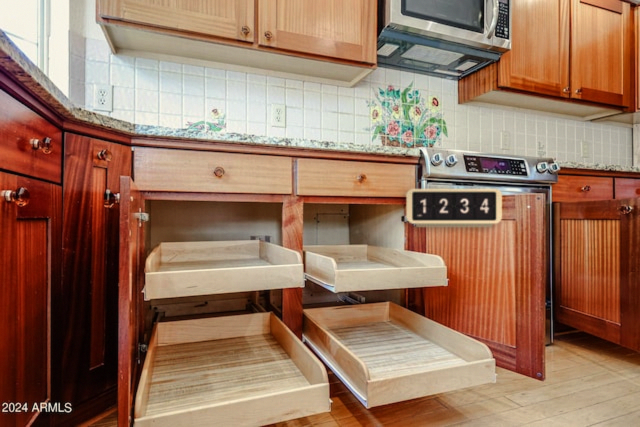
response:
h=12 m=34
